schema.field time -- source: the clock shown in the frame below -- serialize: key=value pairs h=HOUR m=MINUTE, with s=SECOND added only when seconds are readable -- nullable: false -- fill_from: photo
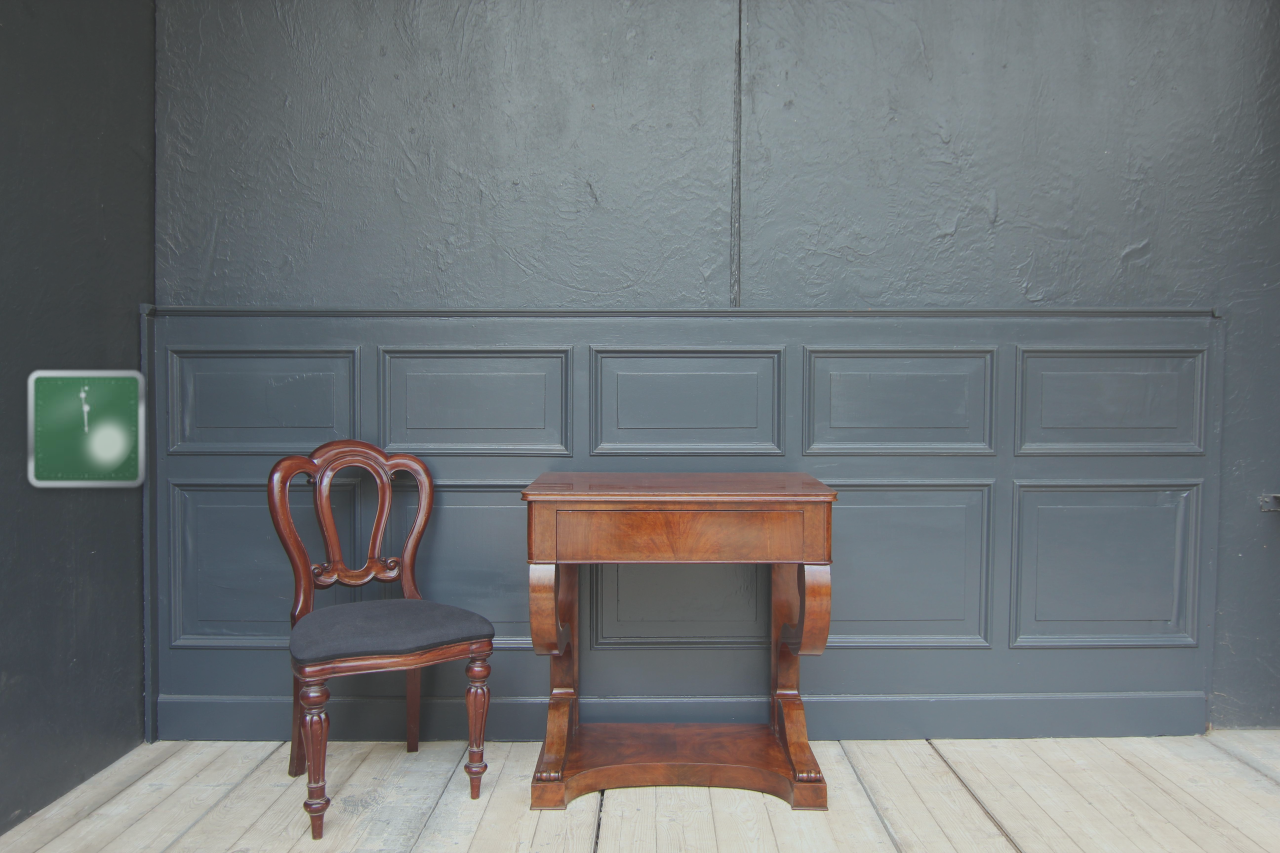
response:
h=11 m=59
